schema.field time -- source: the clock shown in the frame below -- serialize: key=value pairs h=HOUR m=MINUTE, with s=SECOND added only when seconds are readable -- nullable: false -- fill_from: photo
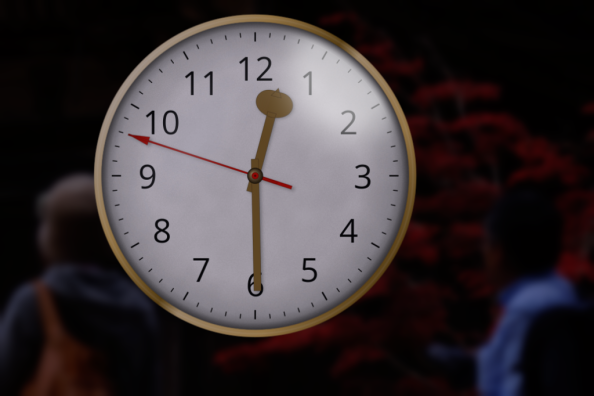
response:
h=12 m=29 s=48
